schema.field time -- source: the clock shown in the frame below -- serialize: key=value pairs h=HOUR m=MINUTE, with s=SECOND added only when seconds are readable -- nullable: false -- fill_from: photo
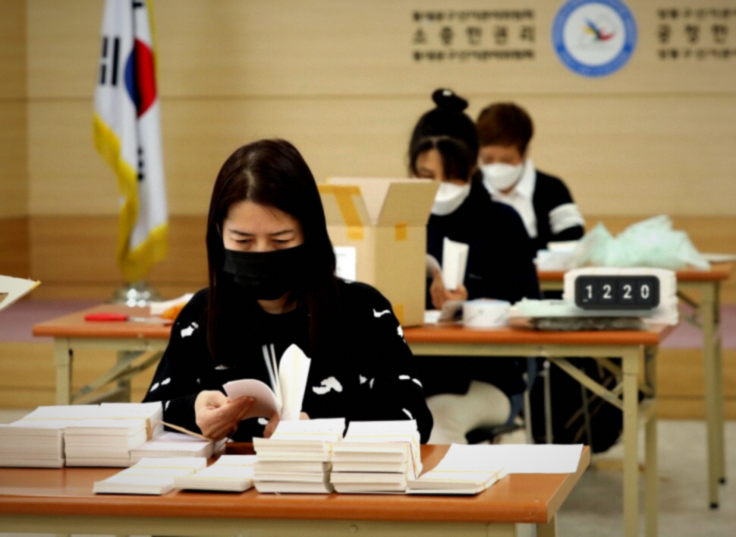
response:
h=12 m=20
